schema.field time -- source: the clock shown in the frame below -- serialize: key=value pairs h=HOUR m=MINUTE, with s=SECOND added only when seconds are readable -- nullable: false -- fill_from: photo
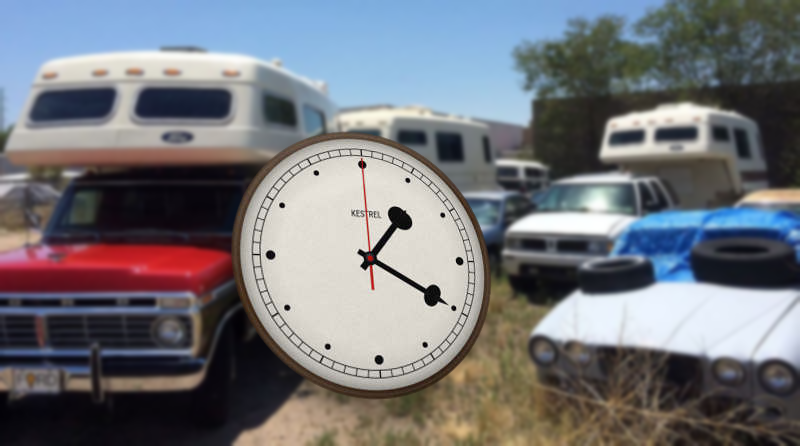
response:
h=1 m=20 s=0
